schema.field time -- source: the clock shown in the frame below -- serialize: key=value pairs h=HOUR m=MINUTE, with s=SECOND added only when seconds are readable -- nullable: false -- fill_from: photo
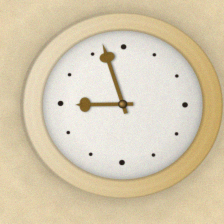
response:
h=8 m=57
